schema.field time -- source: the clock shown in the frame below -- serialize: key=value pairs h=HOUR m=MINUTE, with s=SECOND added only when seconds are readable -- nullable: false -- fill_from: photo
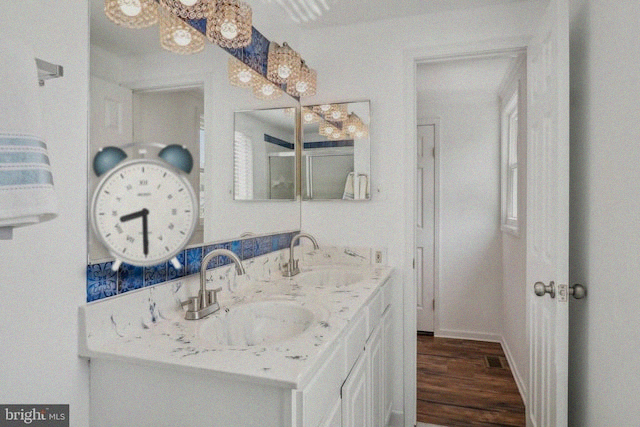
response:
h=8 m=30
